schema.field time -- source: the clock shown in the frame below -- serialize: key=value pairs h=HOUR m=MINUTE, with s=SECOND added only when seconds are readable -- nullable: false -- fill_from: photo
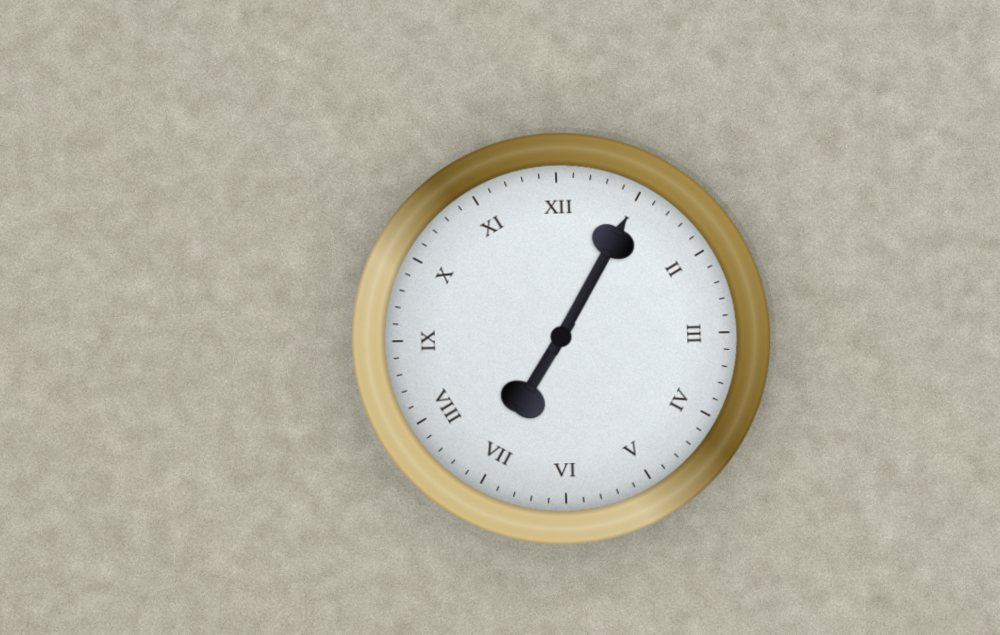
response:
h=7 m=5
